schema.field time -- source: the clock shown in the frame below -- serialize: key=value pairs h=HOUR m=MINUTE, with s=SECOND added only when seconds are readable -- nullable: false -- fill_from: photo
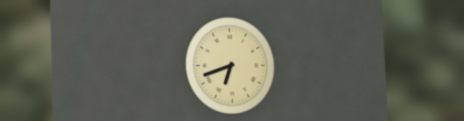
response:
h=6 m=42
